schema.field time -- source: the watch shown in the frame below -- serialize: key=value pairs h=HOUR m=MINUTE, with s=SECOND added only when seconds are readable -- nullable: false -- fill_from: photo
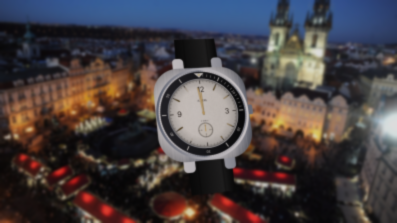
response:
h=11 m=59
